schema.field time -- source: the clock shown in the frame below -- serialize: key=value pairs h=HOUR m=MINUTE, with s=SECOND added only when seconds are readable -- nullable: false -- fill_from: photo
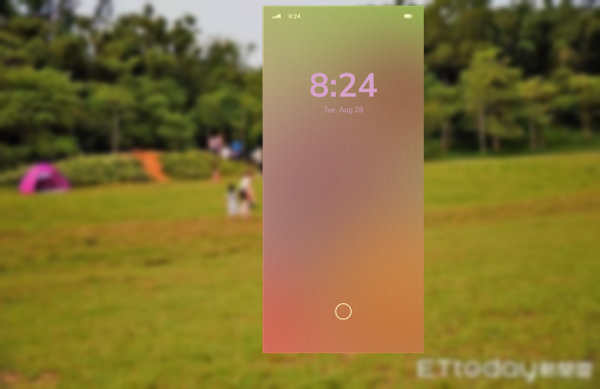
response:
h=8 m=24
